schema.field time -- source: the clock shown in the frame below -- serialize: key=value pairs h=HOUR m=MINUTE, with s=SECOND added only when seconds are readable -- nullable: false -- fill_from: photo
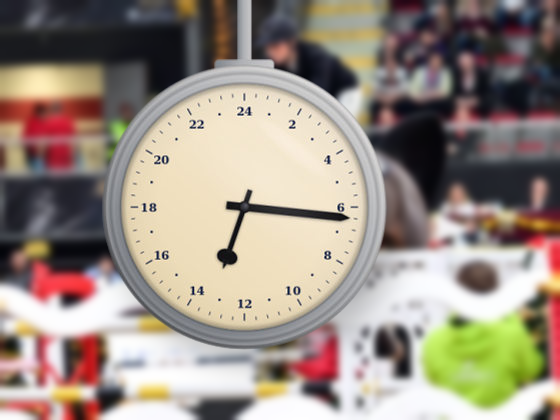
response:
h=13 m=16
